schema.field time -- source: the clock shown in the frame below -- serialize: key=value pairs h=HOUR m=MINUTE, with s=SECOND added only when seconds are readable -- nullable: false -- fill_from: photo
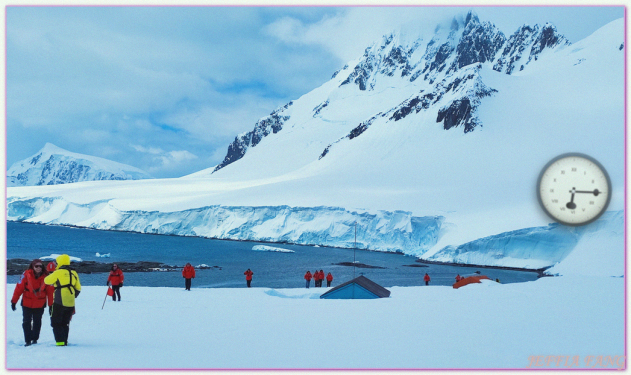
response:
h=6 m=15
